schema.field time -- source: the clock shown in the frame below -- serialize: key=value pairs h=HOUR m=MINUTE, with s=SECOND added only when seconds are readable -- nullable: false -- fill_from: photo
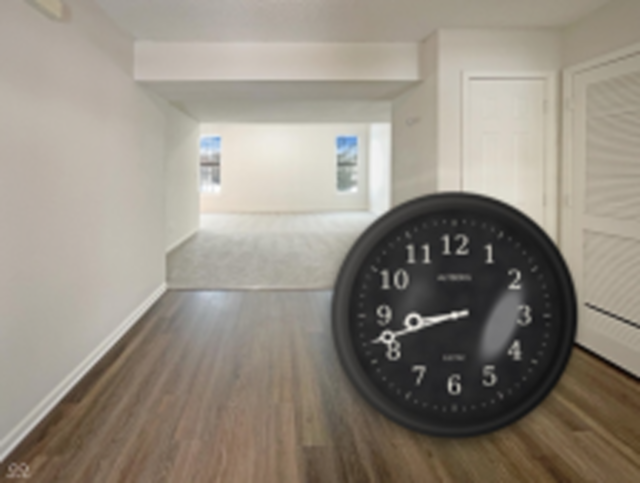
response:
h=8 m=42
